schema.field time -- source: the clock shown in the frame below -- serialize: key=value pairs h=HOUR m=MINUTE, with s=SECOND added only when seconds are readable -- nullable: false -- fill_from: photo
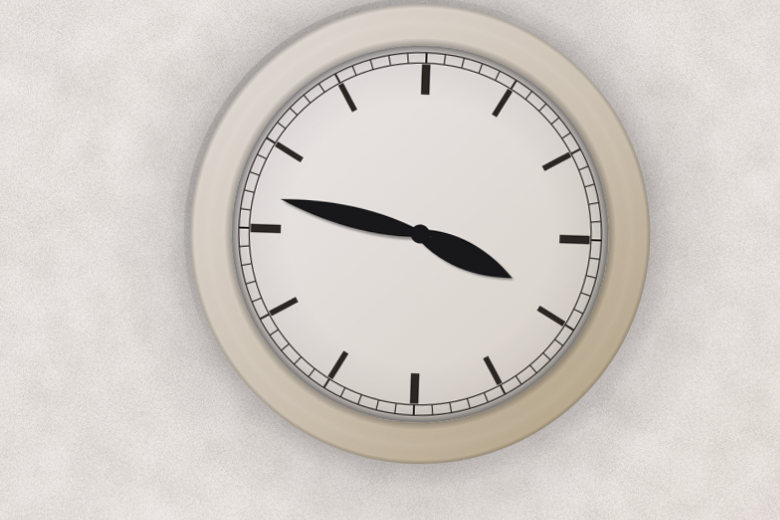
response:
h=3 m=47
